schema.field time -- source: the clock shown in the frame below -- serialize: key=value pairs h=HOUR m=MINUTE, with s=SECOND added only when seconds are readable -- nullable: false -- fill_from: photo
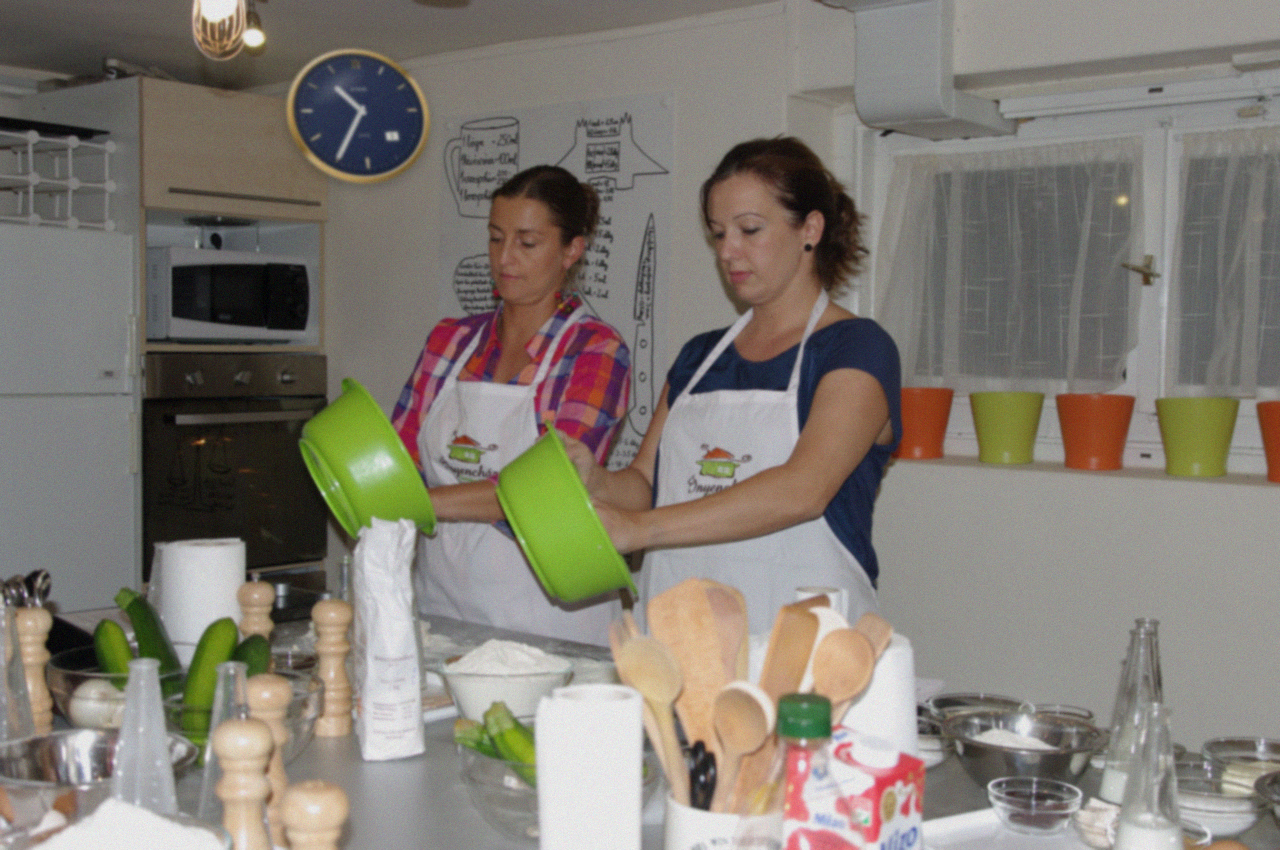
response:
h=10 m=35
